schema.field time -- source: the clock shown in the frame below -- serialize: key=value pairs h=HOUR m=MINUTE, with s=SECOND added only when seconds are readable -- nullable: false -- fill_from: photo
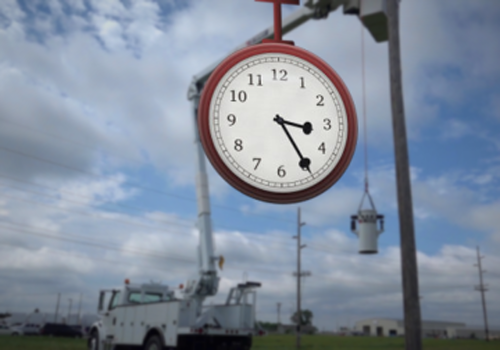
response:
h=3 m=25
